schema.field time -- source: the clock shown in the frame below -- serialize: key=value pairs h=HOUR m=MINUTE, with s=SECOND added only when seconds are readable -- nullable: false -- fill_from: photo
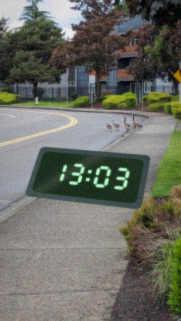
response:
h=13 m=3
